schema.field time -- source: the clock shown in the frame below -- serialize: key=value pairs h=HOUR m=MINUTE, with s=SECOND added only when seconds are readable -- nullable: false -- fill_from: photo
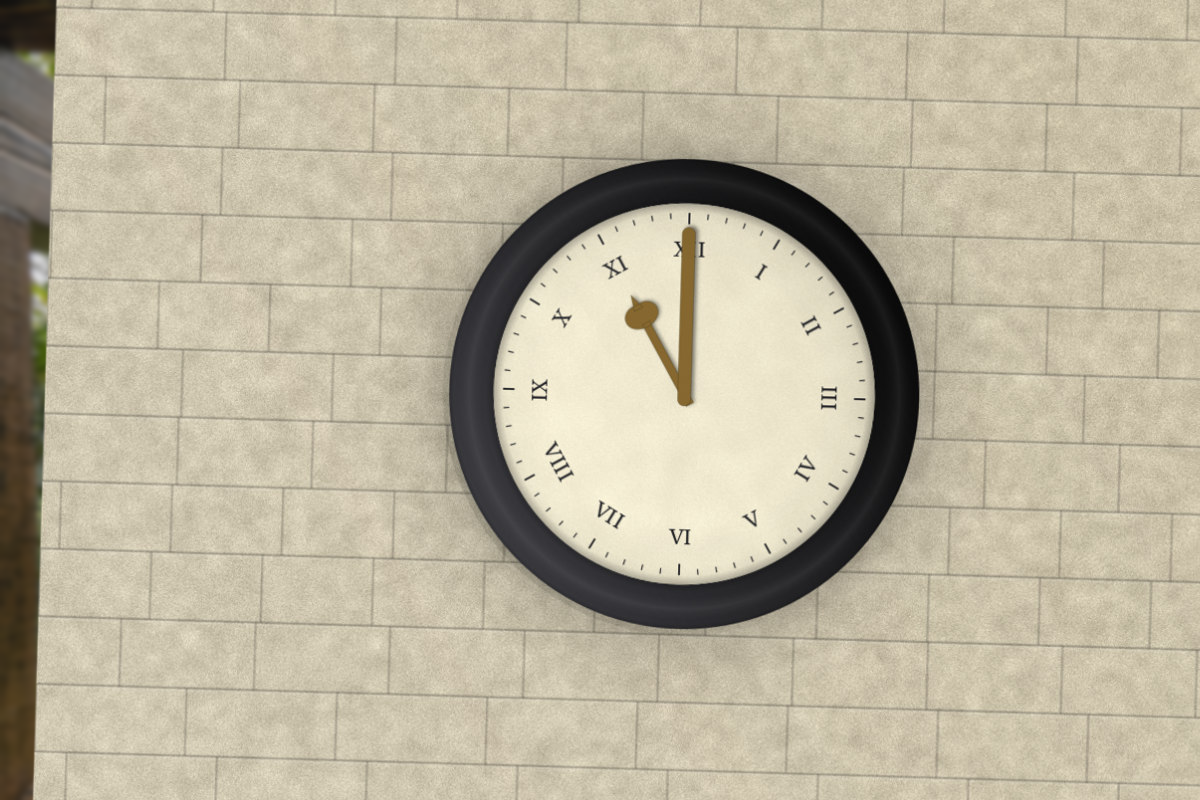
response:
h=11 m=0
